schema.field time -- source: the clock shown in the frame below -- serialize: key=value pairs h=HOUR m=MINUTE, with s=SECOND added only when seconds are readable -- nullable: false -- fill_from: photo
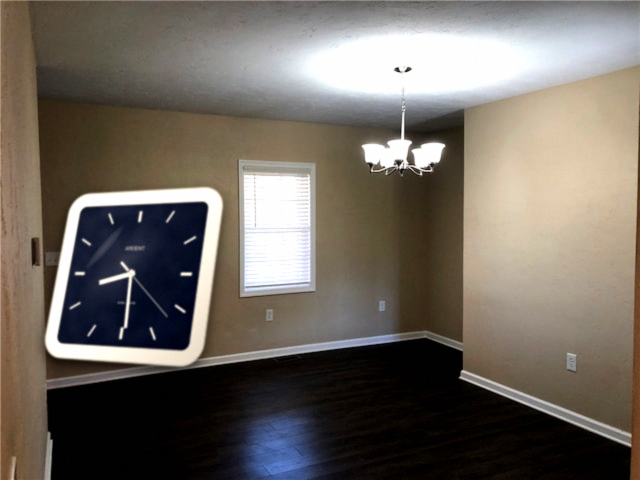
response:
h=8 m=29 s=22
